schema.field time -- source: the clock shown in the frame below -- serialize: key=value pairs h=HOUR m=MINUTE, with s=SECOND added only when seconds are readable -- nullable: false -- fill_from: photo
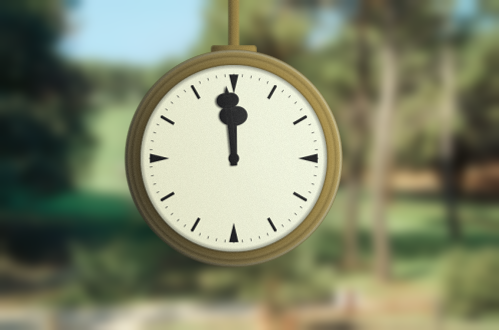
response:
h=11 m=59
